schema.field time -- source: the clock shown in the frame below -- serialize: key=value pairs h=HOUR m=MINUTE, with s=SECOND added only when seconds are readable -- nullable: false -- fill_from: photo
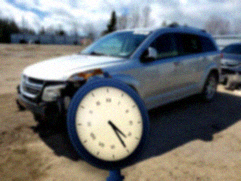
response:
h=4 m=25
